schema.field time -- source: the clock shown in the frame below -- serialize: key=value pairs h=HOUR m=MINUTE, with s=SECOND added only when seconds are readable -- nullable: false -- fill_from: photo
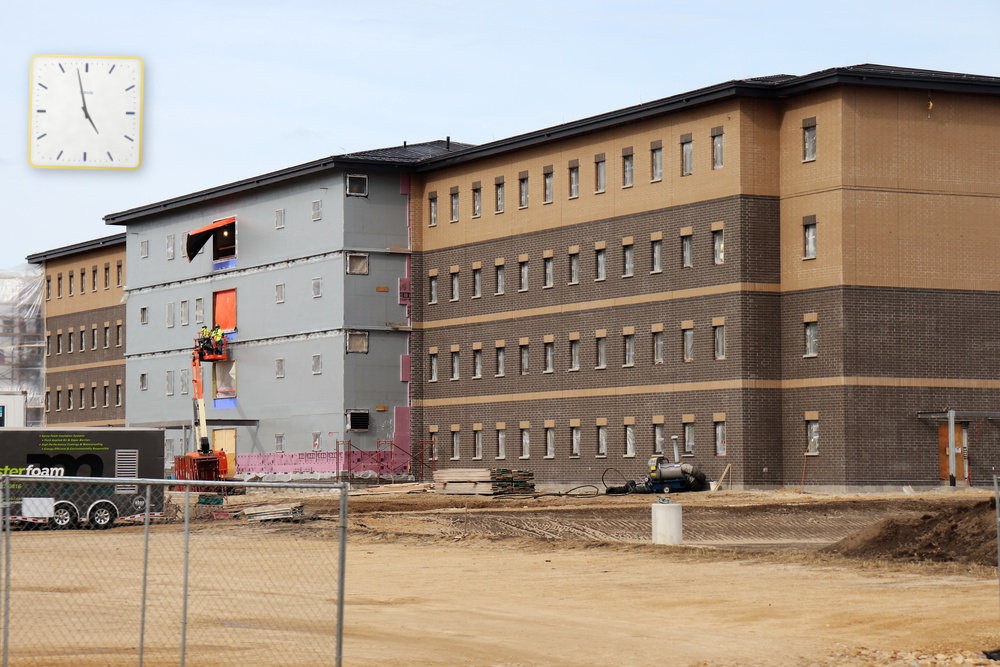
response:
h=4 m=58
